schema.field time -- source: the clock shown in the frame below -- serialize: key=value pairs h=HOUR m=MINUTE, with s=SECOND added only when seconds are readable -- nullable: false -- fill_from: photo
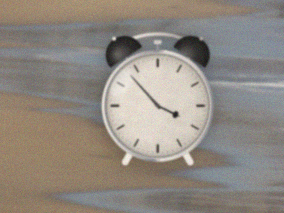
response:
h=3 m=53
